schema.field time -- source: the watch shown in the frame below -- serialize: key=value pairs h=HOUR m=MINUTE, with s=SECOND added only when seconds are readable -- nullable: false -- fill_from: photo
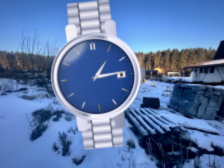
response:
h=1 m=14
